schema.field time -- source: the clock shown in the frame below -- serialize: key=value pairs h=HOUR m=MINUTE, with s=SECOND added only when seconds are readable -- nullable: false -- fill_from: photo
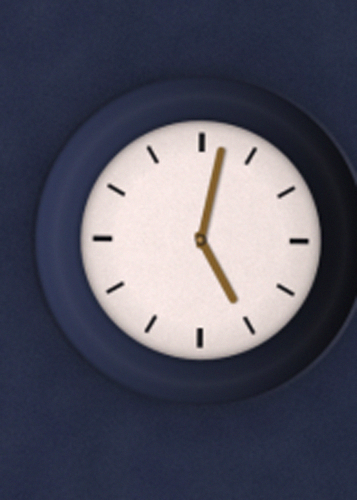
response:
h=5 m=2
